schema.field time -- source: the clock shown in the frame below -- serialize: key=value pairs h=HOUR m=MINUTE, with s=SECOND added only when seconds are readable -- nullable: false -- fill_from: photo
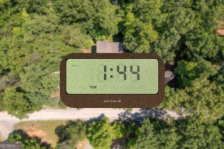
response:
h=1 m=44
